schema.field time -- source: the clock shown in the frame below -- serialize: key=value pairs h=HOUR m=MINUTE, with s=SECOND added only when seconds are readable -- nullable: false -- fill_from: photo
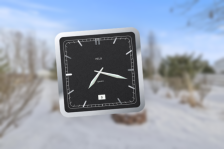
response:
h=7 m=18
